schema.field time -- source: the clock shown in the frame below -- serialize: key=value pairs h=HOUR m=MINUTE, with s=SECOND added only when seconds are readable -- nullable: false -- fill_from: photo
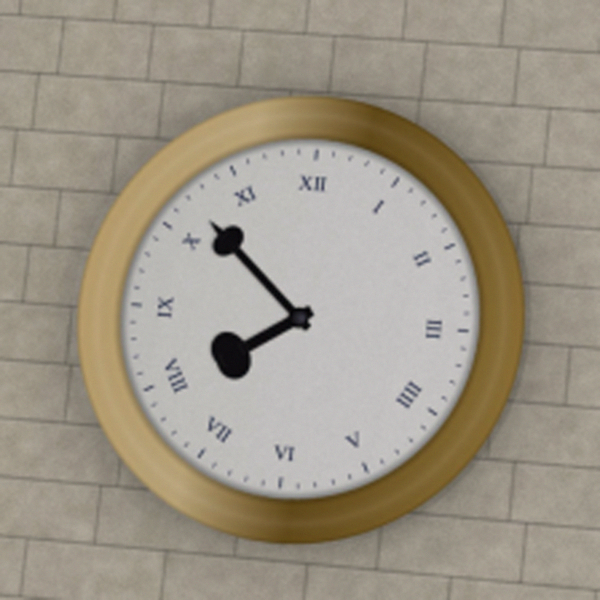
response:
h=7 m=52
